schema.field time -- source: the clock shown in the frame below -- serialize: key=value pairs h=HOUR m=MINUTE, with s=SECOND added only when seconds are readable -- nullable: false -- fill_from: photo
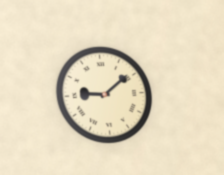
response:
h=9 m=9
